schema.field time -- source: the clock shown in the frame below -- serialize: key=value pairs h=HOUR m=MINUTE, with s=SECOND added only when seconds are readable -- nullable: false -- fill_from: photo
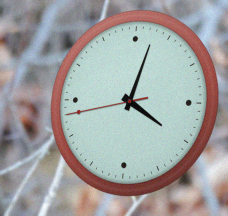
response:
h=4 m=2 s=43
